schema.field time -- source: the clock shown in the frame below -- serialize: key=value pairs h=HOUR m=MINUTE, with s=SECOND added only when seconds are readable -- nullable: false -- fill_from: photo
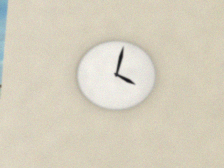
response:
h=4 m=2
